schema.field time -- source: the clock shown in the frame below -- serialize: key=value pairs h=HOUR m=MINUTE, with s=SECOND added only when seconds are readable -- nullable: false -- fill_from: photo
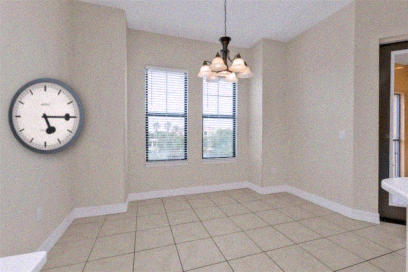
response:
h=5 m=15
